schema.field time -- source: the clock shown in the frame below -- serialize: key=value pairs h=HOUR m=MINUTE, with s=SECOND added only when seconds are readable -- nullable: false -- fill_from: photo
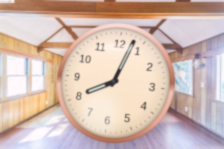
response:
h=8 m=3
